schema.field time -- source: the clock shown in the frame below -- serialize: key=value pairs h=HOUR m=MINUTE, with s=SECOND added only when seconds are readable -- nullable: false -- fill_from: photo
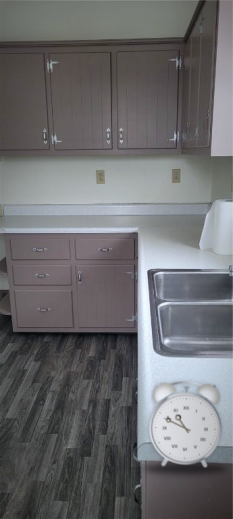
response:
h=10 m=49
